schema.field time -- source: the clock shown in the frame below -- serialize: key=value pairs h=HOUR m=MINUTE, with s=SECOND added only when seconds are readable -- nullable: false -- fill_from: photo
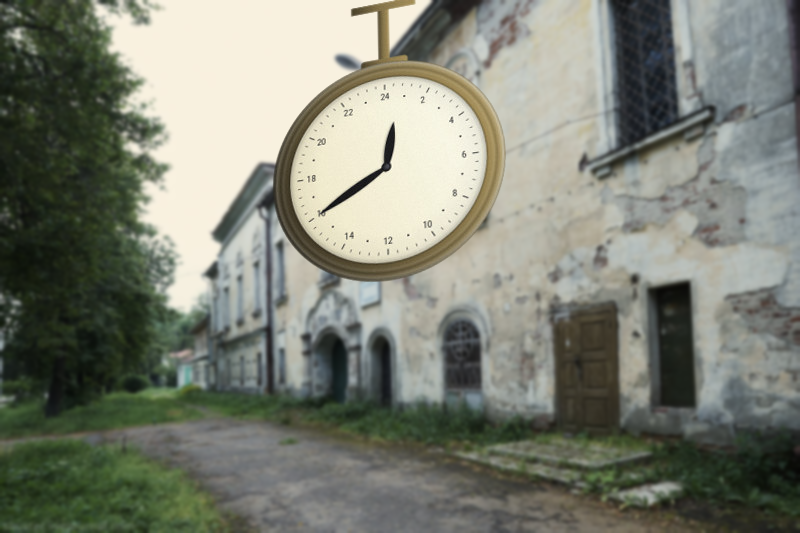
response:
h=0 m=40
